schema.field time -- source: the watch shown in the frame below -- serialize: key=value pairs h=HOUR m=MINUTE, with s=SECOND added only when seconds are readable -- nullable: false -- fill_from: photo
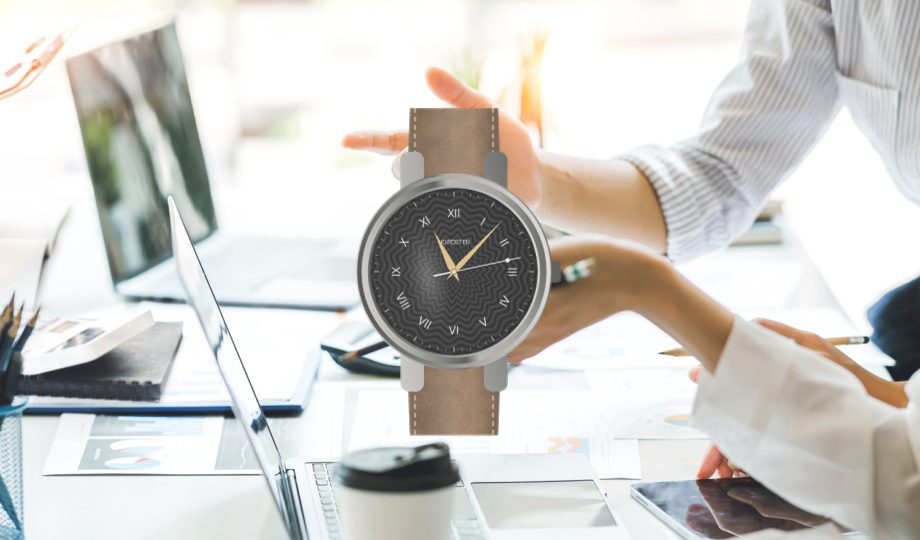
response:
h=11 m=7 s=13
